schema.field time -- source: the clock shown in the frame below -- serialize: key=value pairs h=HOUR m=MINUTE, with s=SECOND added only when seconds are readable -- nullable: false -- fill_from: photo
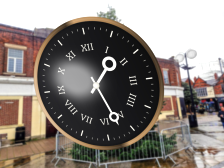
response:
h=1 m=27
